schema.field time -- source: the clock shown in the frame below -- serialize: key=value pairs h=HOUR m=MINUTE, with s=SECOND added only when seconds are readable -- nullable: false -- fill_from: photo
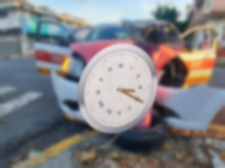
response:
h=3 m=20
